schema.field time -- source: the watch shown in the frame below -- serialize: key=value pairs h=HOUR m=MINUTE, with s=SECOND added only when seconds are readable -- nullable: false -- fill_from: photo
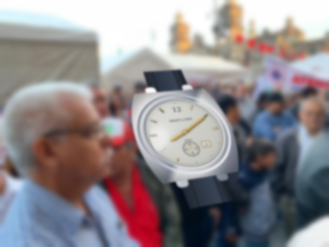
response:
h=8 m=10
